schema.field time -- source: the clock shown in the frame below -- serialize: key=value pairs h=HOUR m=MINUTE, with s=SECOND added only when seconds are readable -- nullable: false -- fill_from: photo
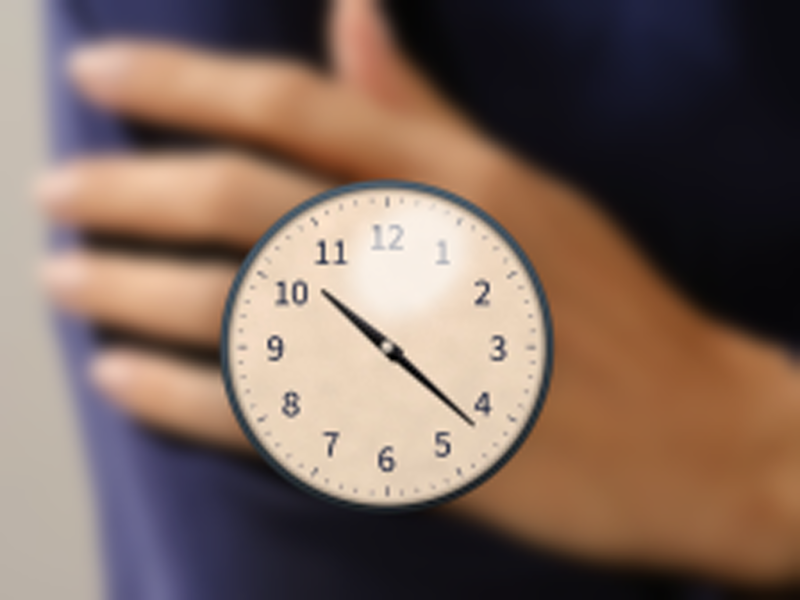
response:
h=10 m=22
